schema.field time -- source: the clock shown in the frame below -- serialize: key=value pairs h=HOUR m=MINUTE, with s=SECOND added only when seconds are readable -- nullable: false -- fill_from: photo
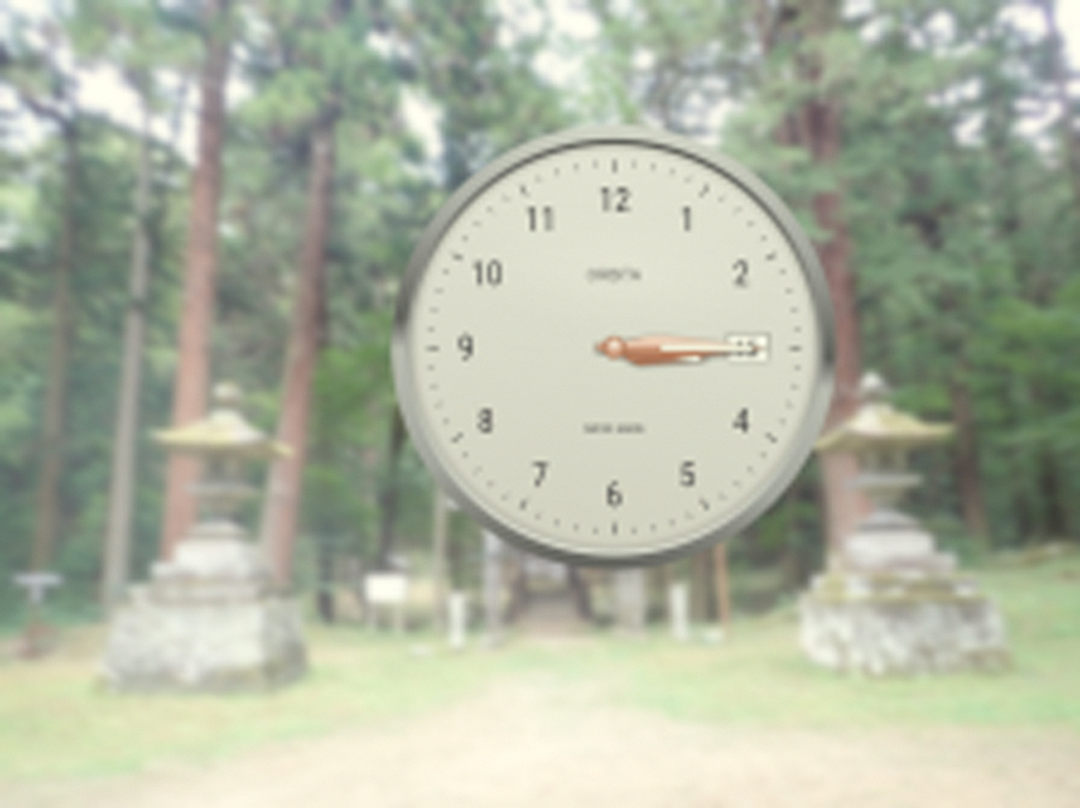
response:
h=3 m=15
